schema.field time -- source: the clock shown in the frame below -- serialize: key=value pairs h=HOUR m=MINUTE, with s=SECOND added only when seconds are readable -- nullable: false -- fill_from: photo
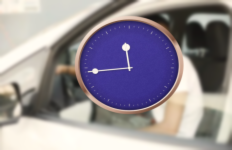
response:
h=11 m=44
